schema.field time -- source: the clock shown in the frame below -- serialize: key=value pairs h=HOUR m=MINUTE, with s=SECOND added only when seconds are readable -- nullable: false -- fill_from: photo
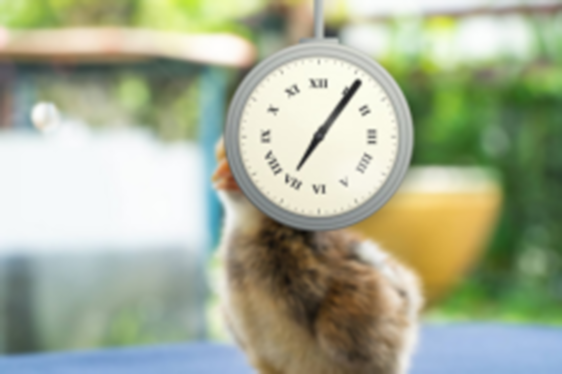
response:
h=7 m=6
